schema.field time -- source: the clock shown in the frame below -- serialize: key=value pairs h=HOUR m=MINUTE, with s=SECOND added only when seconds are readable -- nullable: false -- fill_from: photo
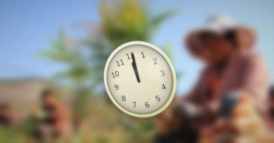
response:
h=12 m=1
